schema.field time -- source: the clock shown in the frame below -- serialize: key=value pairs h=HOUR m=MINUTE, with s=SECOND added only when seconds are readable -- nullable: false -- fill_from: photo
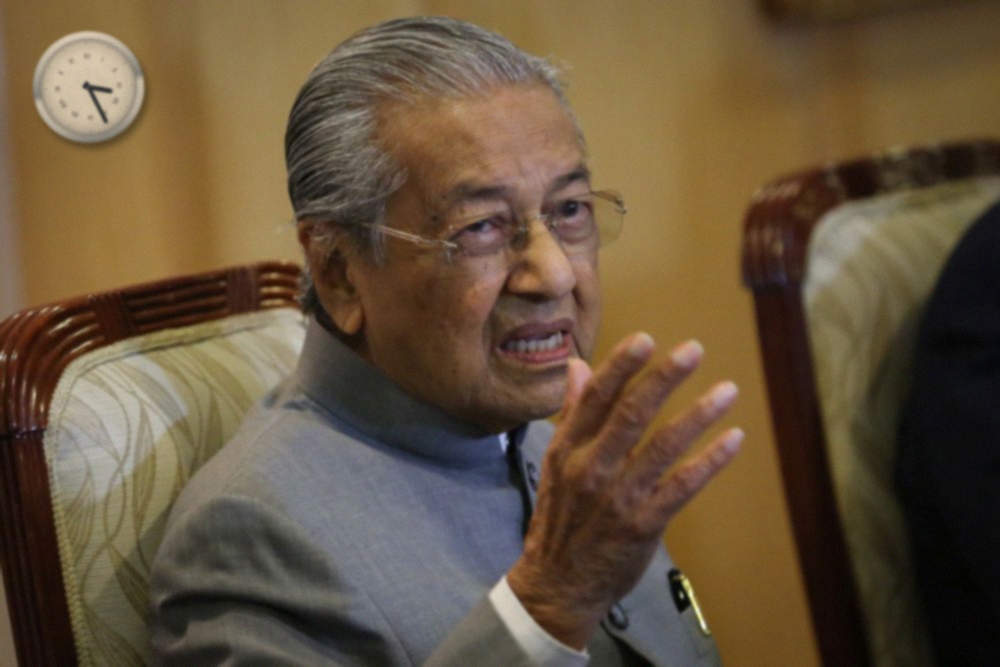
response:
h=3 m=26
